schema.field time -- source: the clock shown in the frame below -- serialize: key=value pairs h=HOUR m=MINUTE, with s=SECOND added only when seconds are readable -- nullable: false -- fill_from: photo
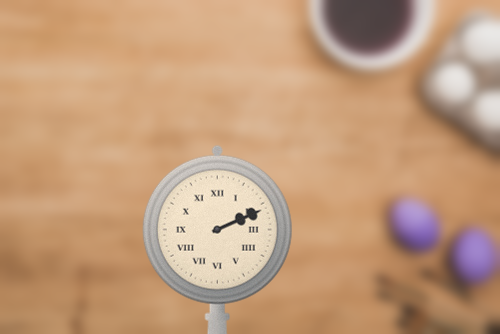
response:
h=2 m=11
